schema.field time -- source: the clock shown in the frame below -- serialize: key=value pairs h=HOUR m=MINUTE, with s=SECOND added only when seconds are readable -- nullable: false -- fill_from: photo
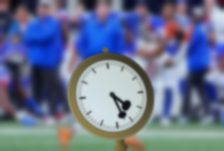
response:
h=4 m=27
